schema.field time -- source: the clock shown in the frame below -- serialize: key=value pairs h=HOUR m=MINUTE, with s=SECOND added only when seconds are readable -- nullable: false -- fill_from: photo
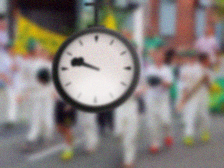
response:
h=9 m=48
